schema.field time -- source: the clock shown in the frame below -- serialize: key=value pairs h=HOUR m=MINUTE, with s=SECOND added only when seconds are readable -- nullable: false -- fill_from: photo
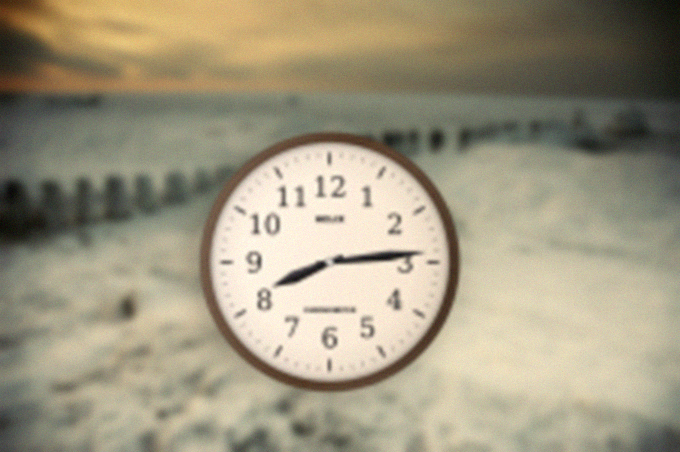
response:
h=8 m=14
